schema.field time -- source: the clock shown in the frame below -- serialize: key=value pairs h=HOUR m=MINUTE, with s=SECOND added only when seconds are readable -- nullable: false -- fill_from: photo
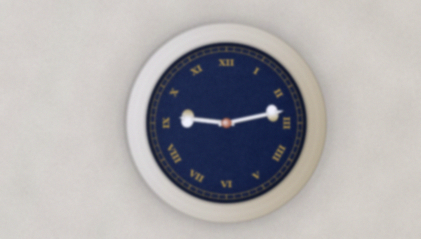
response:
h=9 m=13
